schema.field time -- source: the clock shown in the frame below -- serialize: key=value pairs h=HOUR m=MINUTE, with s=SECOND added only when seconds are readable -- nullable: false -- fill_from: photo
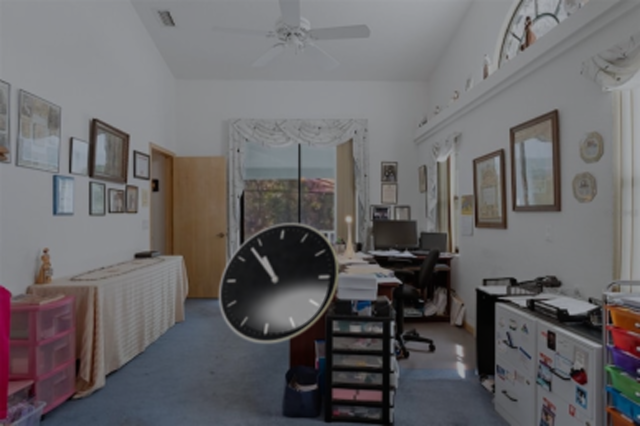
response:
h=10 m=53
